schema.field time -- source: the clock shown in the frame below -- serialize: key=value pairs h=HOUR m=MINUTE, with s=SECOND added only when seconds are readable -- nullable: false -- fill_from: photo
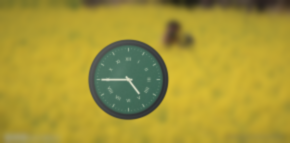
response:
h=4 m=45
